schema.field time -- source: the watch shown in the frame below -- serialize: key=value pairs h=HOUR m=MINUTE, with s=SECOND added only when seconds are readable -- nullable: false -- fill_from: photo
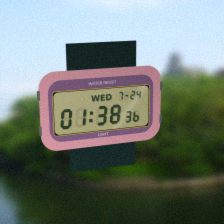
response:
h=1 m=38 s=36
